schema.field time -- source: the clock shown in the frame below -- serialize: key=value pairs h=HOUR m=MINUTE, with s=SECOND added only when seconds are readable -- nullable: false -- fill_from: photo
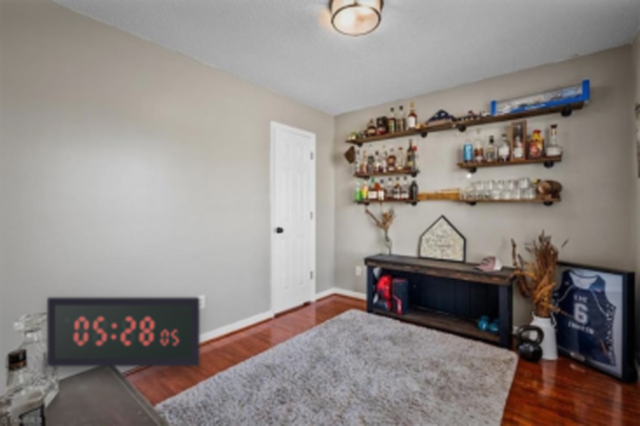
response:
h=5 m=28 s=5
